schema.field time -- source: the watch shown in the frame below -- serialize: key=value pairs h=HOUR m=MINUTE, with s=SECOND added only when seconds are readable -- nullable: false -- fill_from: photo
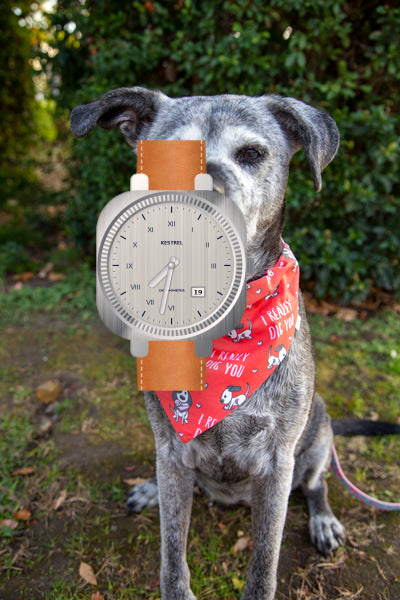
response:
h=7 m=32
